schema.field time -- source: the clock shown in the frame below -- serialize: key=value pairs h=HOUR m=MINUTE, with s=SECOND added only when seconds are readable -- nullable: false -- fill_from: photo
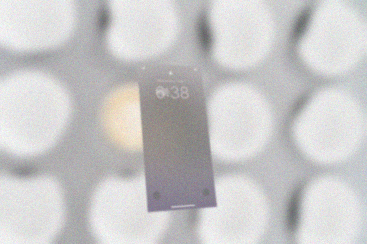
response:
h=6 m=38
